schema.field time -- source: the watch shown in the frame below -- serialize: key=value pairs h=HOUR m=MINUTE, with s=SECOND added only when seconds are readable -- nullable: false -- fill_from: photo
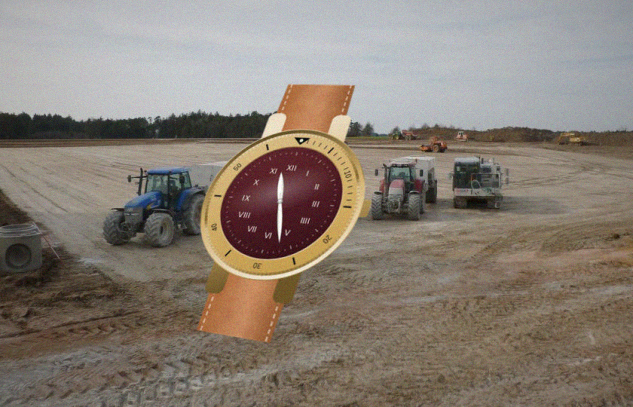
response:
h=11 m=27
